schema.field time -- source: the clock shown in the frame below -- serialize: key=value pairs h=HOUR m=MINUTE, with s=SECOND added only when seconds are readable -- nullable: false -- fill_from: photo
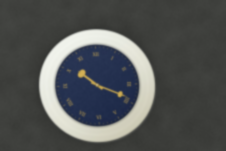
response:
h=10 m=19
